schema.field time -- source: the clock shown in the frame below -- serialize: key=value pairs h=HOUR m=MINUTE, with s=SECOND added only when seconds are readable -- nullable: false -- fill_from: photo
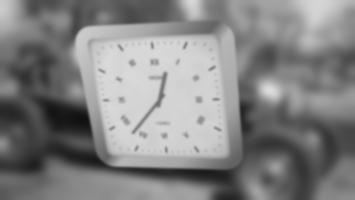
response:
h=12 m=37
